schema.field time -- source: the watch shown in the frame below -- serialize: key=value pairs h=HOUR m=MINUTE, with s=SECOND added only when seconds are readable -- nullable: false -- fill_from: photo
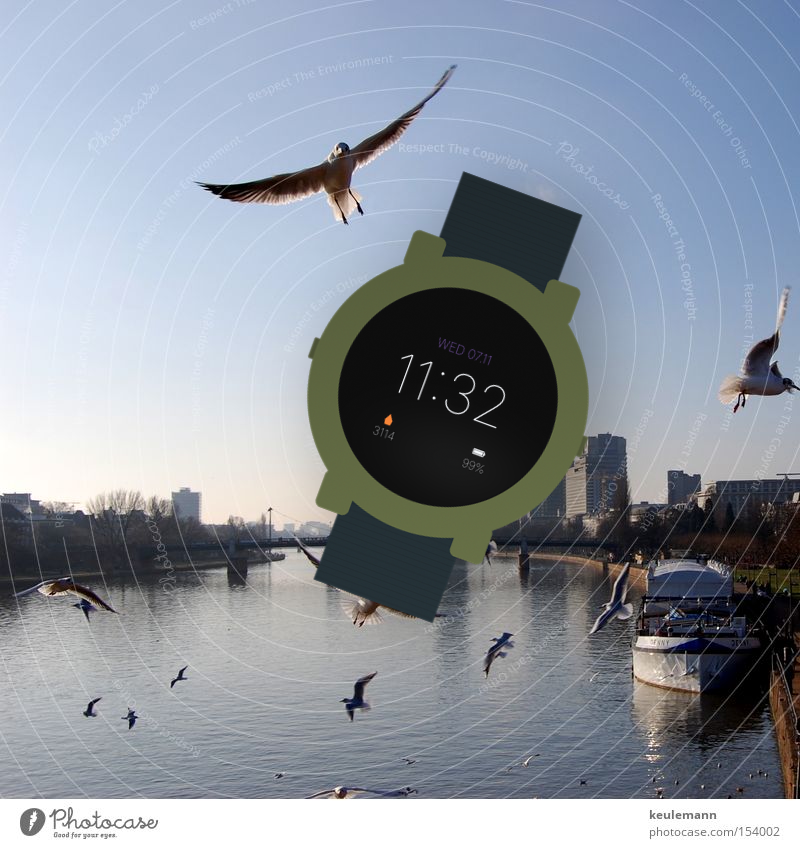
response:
h=11 m=32
